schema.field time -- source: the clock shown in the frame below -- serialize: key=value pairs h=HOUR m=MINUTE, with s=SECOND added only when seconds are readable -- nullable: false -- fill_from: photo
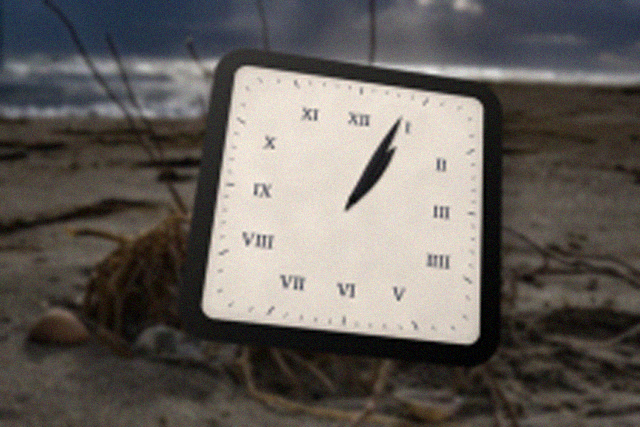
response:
h=1 m=4
